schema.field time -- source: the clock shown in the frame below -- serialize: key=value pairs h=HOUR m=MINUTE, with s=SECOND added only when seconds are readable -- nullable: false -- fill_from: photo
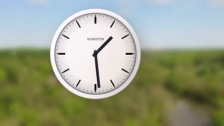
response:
h=1 m=29
